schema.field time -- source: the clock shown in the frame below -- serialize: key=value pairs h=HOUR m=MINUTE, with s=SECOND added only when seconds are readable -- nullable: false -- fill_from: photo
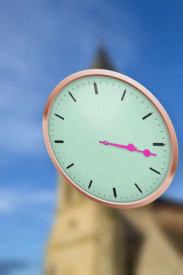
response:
h=3 m=17
